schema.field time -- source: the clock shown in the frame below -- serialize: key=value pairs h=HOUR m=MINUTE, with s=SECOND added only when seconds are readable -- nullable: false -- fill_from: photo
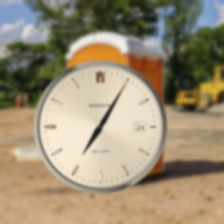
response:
h=7 m=5
